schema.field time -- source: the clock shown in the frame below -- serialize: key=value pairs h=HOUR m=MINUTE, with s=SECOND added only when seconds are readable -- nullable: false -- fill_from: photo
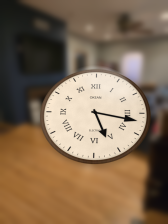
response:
h=5 m=17
